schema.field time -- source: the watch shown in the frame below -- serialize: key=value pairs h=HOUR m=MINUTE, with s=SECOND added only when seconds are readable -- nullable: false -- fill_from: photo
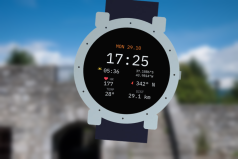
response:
h=17 m=25
